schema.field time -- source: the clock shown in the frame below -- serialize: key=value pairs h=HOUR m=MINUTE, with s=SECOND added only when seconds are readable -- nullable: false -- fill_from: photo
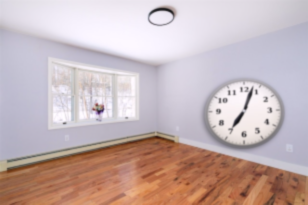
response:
h=7 m=3
